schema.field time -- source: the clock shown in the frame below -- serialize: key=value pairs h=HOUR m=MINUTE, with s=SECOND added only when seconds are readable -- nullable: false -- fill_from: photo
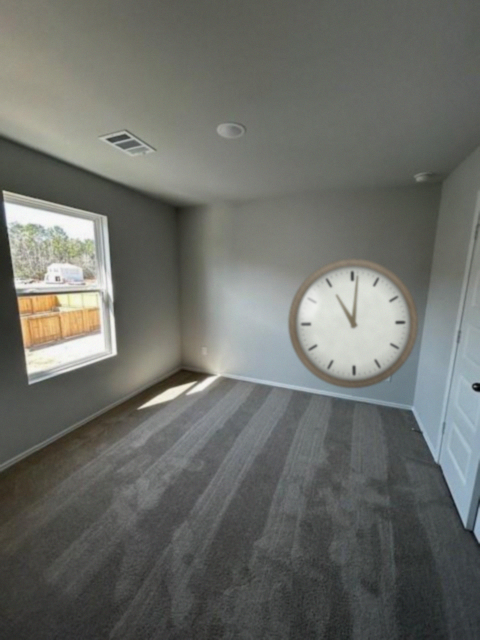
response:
h=11 m=1
